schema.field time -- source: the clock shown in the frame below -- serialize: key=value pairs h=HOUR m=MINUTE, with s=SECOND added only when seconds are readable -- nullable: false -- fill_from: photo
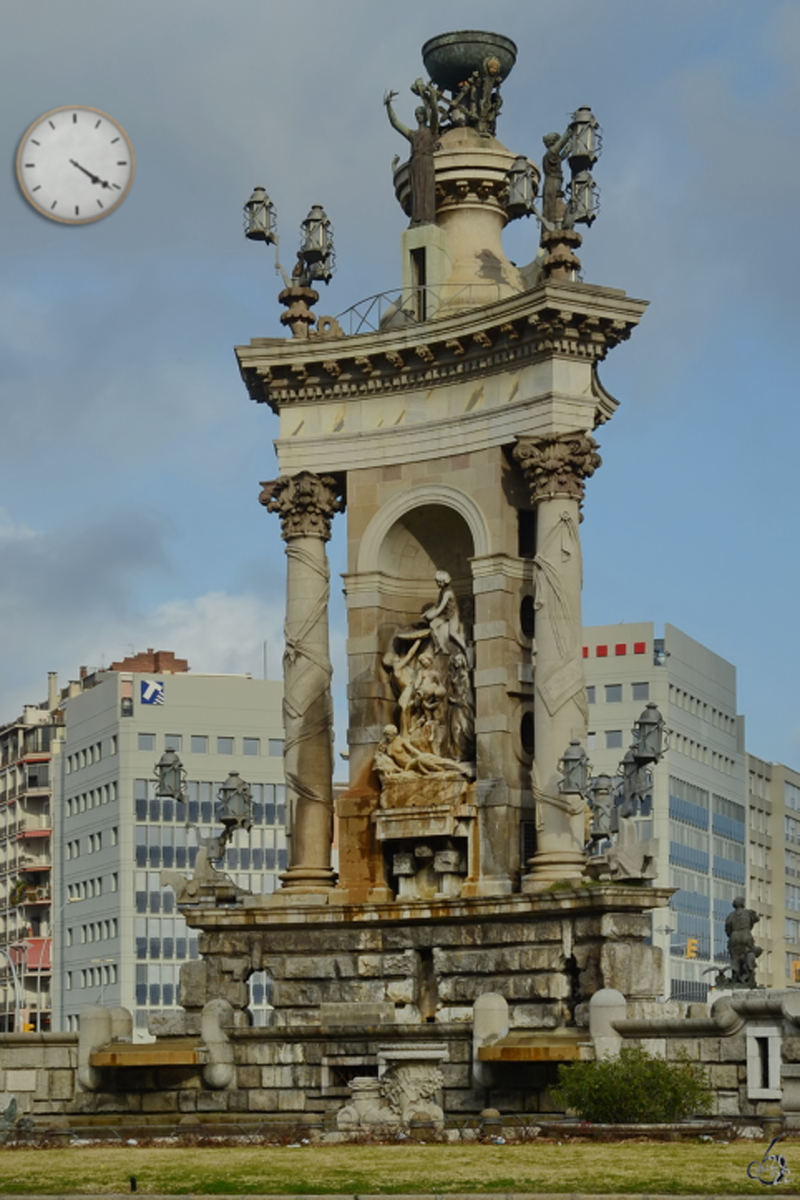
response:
h=4 m=21
